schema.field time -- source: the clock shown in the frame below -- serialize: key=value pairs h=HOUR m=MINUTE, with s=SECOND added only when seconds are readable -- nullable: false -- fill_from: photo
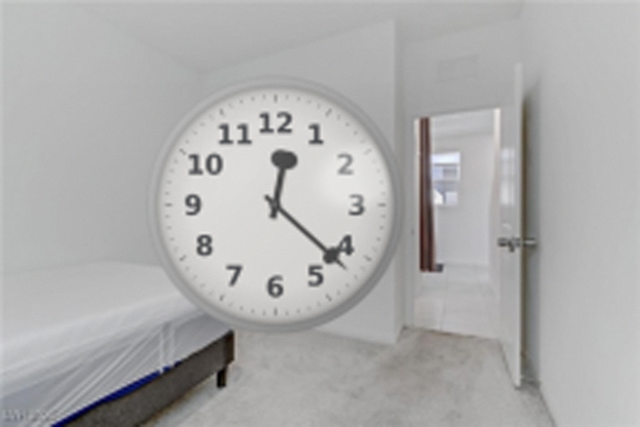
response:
h=12 m=22
